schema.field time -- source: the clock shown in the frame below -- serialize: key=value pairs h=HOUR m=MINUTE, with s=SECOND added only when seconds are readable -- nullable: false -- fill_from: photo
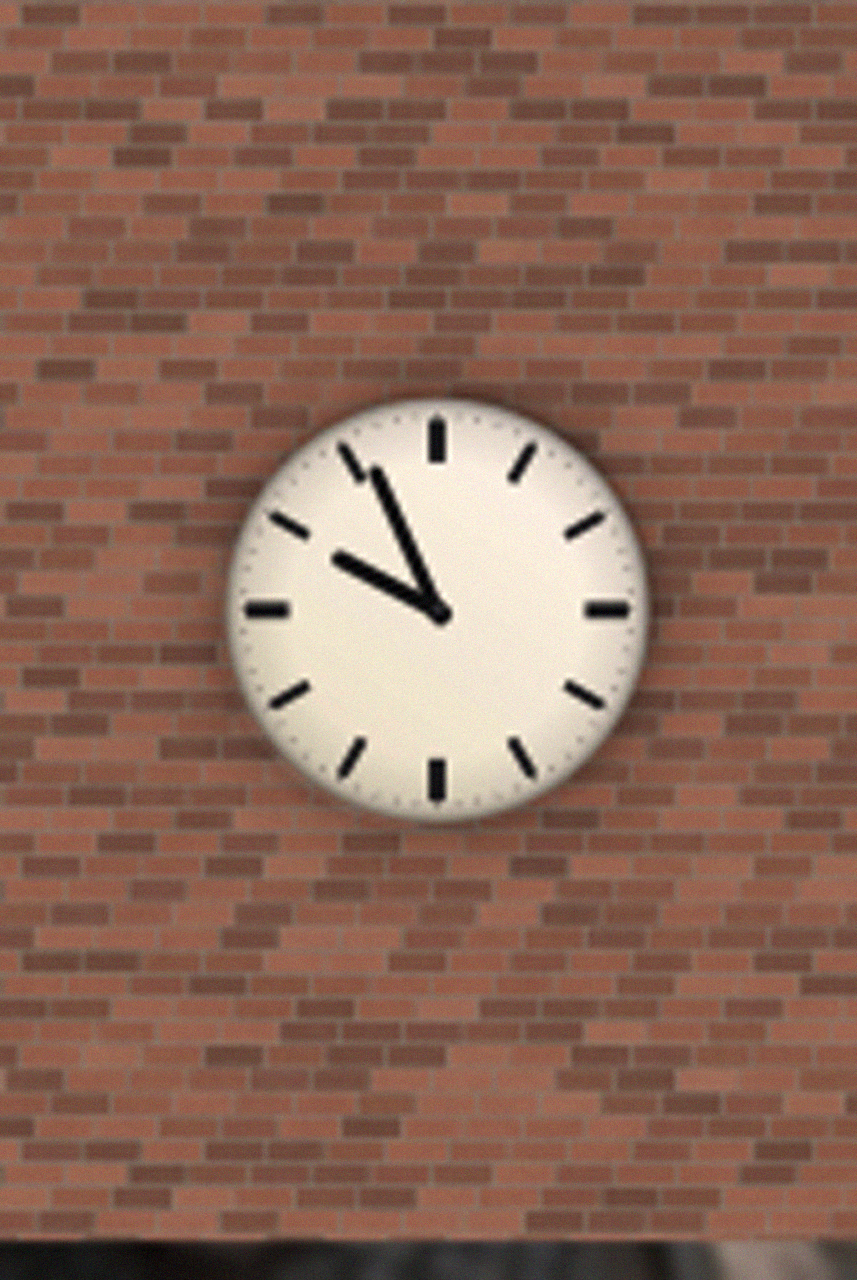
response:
h=9 m=56
